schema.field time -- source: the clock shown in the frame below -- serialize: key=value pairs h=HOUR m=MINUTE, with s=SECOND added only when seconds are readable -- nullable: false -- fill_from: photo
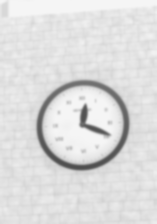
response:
h=12 m=19
